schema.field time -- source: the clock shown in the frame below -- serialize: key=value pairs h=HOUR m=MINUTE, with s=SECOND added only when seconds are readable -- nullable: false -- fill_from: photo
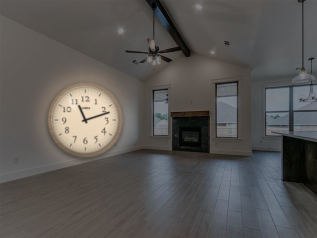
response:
h=11 m=12
